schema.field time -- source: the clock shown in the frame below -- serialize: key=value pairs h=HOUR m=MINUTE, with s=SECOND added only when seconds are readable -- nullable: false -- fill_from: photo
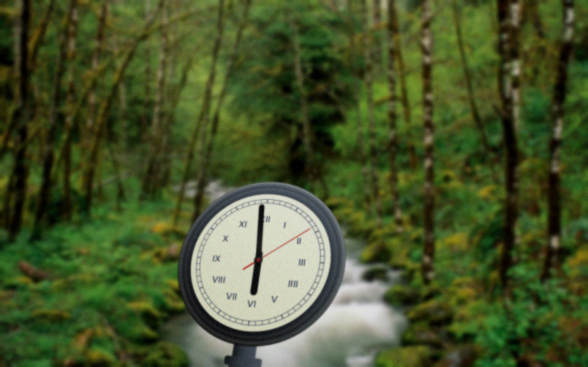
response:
h=5 m=59 s=9
